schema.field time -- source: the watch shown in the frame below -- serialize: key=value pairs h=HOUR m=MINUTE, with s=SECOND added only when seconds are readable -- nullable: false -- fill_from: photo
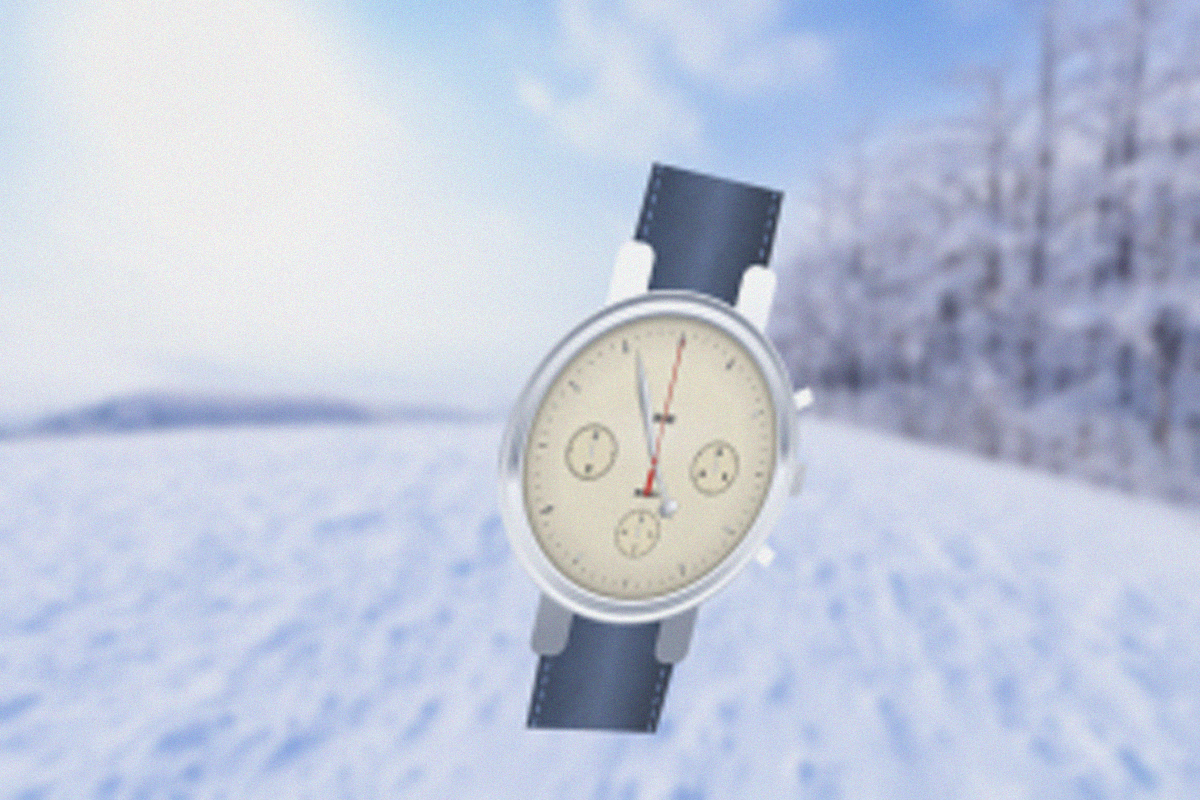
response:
h=4 m=56
